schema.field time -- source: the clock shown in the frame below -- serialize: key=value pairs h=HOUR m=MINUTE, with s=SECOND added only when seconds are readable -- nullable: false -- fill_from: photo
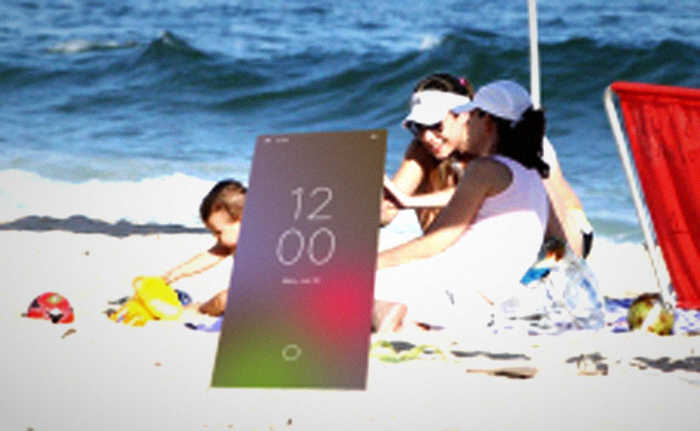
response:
h=12 m=0
